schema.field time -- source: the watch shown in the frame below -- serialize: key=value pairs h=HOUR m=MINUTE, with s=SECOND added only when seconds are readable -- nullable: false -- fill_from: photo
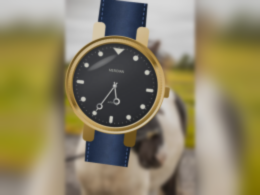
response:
h=5 m=35
